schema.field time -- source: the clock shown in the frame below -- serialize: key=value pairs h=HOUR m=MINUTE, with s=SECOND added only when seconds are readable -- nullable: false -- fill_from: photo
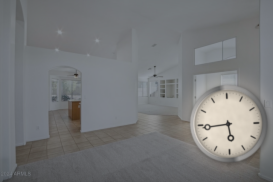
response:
h=5 m=44
